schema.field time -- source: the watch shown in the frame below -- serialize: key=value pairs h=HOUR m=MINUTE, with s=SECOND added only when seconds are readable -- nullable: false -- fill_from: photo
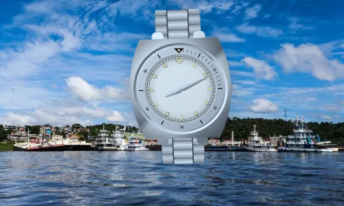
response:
h=8 m=11
